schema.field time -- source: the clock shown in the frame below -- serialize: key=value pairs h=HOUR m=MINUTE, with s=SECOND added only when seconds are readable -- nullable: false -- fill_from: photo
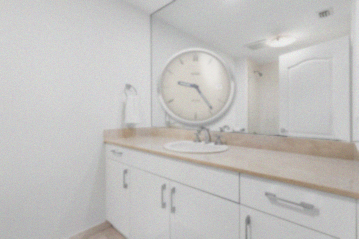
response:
h=9 m=24
